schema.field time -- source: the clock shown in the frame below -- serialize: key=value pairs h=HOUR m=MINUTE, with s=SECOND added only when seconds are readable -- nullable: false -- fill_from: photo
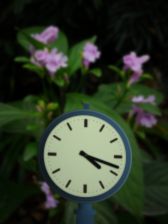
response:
h=4 m=18
